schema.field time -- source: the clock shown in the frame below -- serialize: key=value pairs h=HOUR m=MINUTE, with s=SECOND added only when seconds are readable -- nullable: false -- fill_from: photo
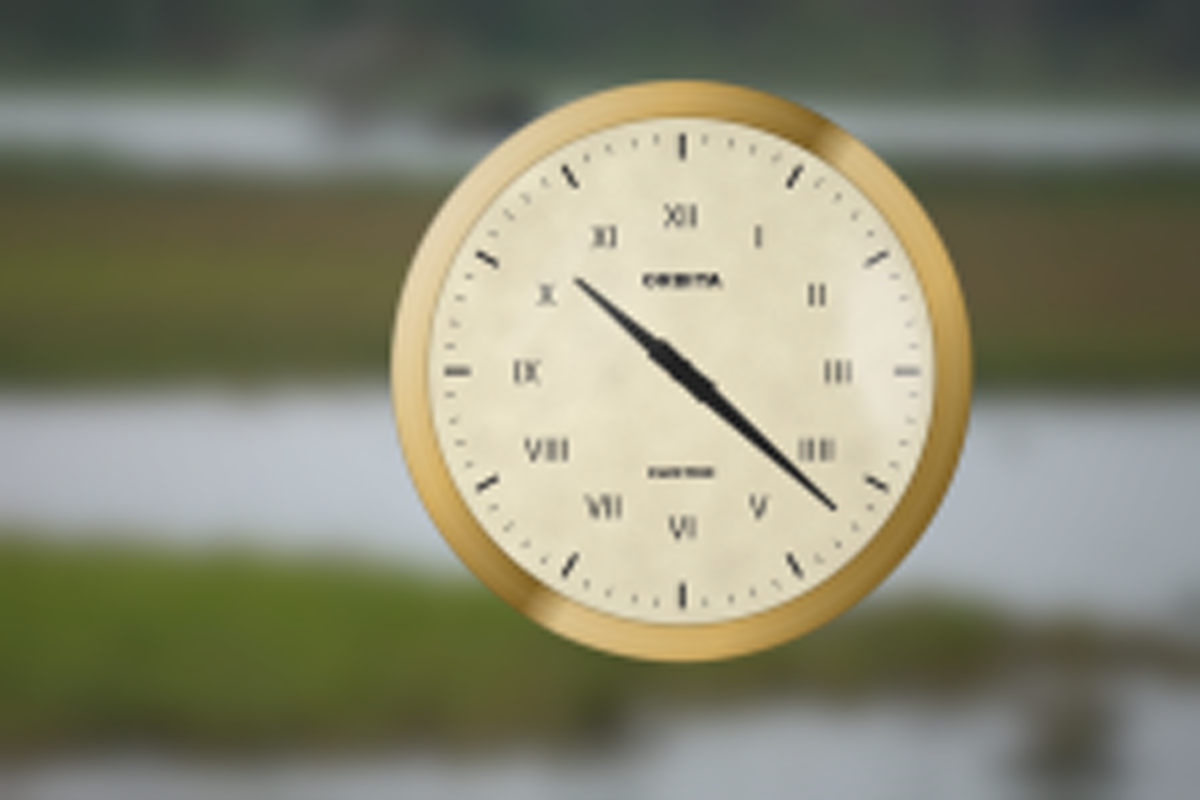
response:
h=10 m=22
